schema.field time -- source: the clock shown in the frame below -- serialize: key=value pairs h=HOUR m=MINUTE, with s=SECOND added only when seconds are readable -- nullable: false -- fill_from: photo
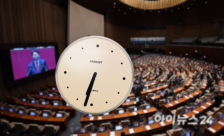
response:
h=6 m=32
